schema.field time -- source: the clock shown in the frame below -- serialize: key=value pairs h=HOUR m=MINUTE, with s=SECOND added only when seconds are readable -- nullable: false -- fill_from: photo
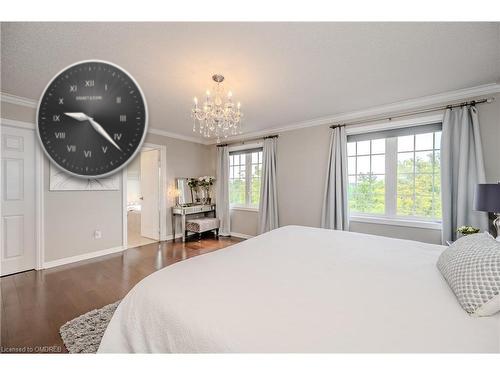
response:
h=9 m=22
